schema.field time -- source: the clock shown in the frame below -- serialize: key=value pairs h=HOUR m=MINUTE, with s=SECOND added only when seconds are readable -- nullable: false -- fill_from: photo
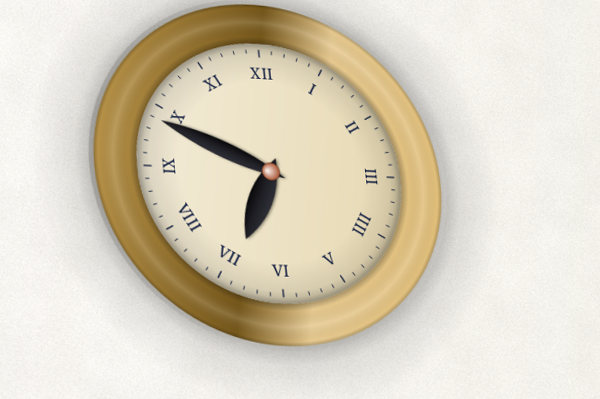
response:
h=6 m=49
